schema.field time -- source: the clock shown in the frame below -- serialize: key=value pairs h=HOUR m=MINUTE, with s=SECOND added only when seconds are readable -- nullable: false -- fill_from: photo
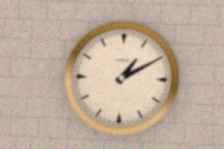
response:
h=1 m=10
